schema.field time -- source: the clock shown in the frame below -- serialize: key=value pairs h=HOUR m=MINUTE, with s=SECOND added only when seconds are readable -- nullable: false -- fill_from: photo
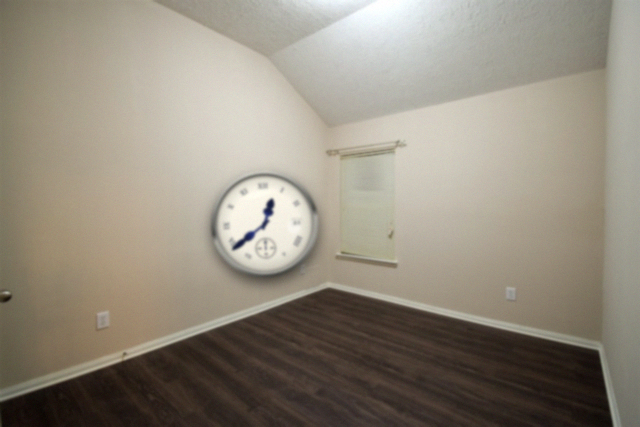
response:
h=12 m=39
